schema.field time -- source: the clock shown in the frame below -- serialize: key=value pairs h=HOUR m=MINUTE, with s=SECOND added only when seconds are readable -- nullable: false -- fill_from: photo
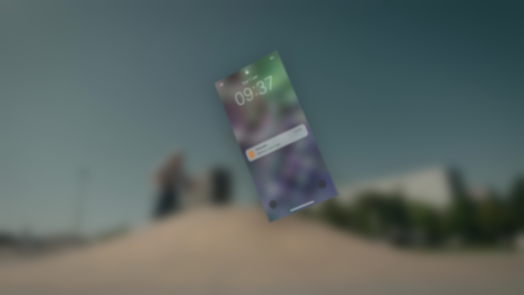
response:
h=9 m=37
